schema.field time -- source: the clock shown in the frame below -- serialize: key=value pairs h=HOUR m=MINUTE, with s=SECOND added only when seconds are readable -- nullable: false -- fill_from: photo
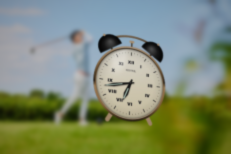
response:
h=6 m=43
